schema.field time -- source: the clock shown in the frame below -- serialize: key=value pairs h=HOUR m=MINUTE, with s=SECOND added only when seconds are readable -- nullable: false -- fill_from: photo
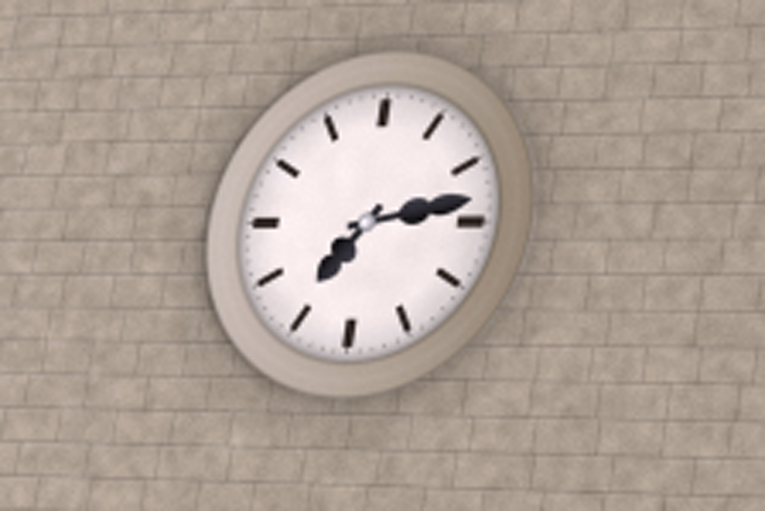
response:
h=7 m=13
